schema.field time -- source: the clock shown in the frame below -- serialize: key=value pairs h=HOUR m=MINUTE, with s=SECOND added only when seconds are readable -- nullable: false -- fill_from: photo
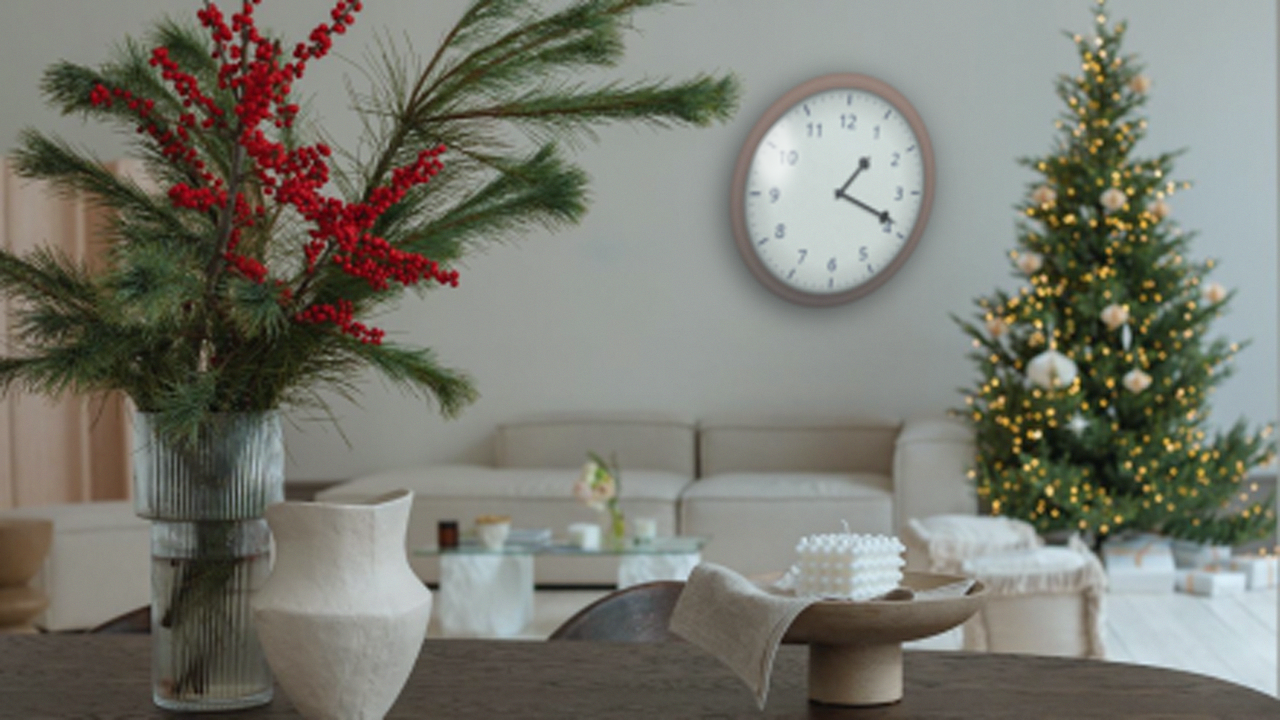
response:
h=1 m=19
